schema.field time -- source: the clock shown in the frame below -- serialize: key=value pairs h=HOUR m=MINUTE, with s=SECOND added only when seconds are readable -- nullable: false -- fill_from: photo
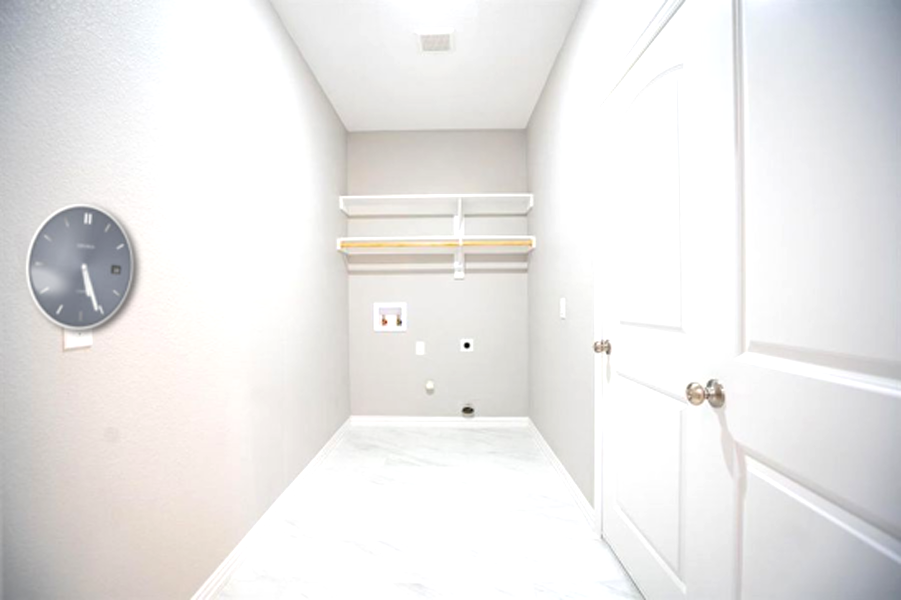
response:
h=5 m=26
